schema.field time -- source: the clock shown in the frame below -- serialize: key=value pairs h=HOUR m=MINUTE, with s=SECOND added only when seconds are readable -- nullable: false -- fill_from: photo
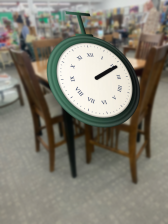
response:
h=2 m=11
